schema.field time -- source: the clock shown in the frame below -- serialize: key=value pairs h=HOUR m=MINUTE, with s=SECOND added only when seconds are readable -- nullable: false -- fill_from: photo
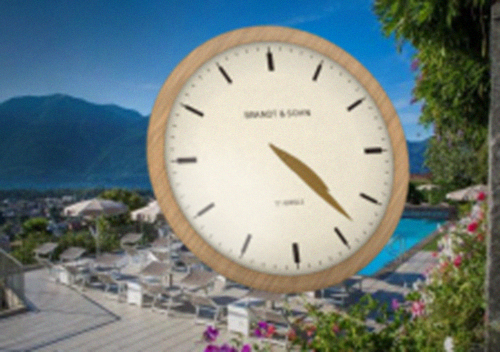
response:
h=4 m=23
